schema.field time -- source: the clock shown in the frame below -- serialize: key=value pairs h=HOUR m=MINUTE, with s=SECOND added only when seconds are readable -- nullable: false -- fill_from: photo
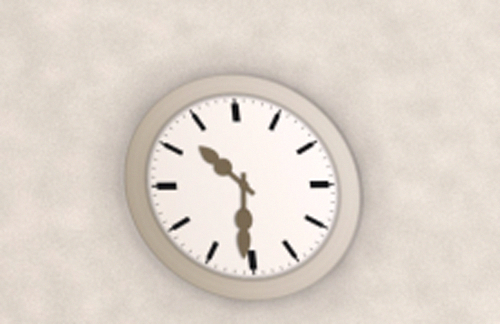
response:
h=10 m=31
